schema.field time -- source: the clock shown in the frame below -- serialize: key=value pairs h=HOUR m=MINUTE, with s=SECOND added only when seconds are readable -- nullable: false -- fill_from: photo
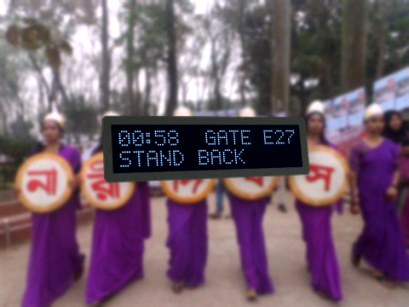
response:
h=0 m=58
